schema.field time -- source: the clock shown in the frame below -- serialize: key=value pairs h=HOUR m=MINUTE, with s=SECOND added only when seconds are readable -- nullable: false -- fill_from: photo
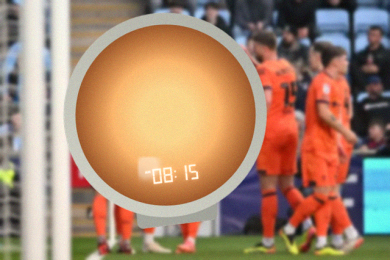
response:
h=8 m=15
